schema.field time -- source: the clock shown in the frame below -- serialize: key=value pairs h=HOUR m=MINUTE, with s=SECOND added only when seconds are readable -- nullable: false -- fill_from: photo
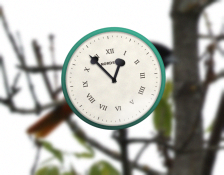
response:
h=12 m=54
